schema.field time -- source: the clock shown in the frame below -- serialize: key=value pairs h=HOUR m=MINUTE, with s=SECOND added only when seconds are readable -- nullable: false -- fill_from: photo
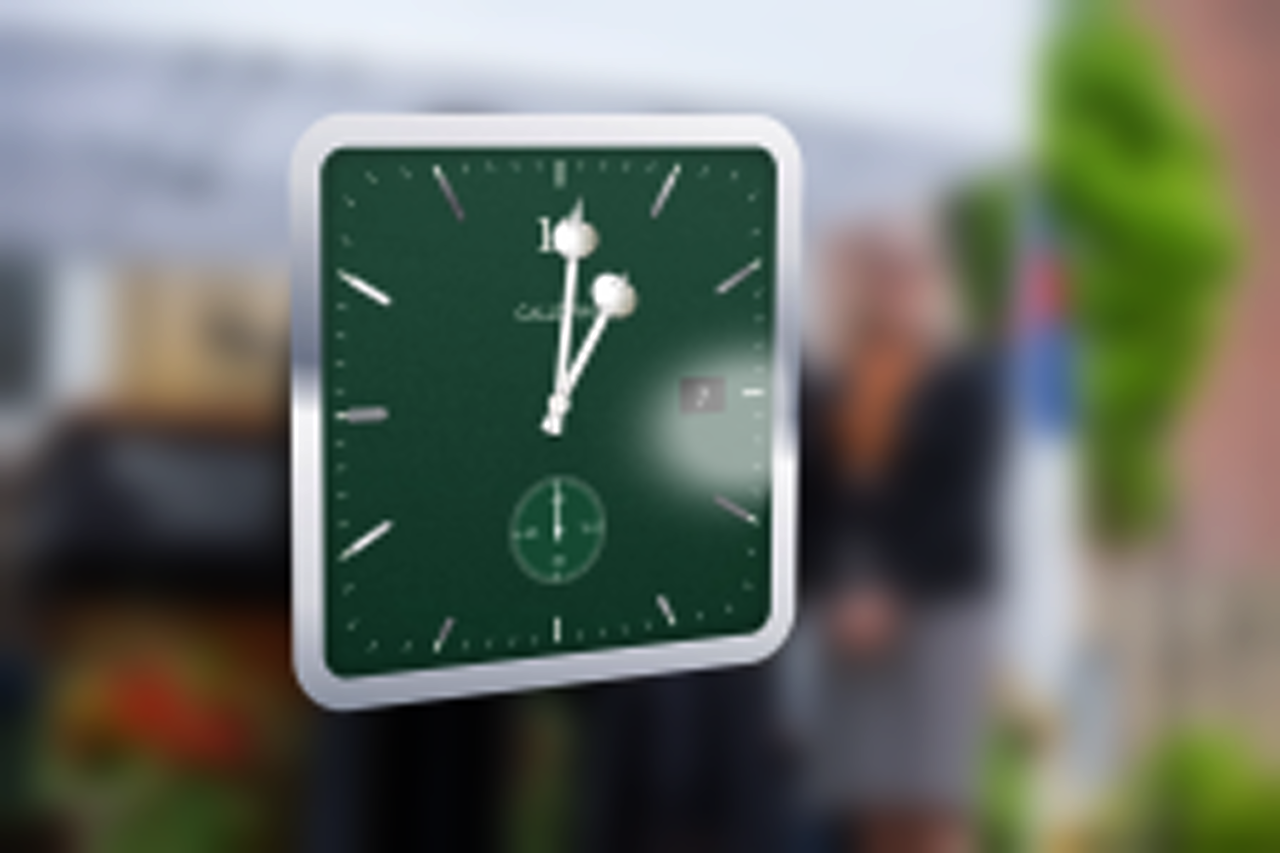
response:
h=1 m=1
